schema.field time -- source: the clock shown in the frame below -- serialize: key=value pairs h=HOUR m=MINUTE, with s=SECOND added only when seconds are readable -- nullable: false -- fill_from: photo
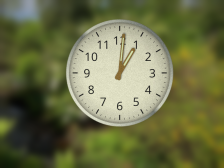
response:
h=1 m=1
